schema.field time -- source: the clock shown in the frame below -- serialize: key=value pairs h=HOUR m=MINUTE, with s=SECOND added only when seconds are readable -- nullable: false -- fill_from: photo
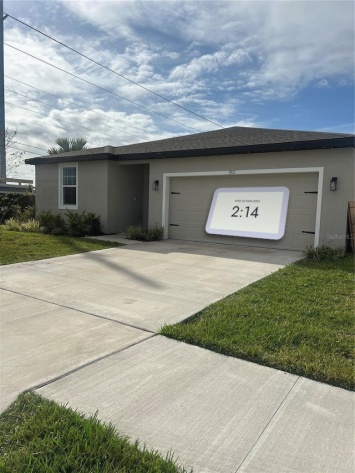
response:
h=2 m=14
